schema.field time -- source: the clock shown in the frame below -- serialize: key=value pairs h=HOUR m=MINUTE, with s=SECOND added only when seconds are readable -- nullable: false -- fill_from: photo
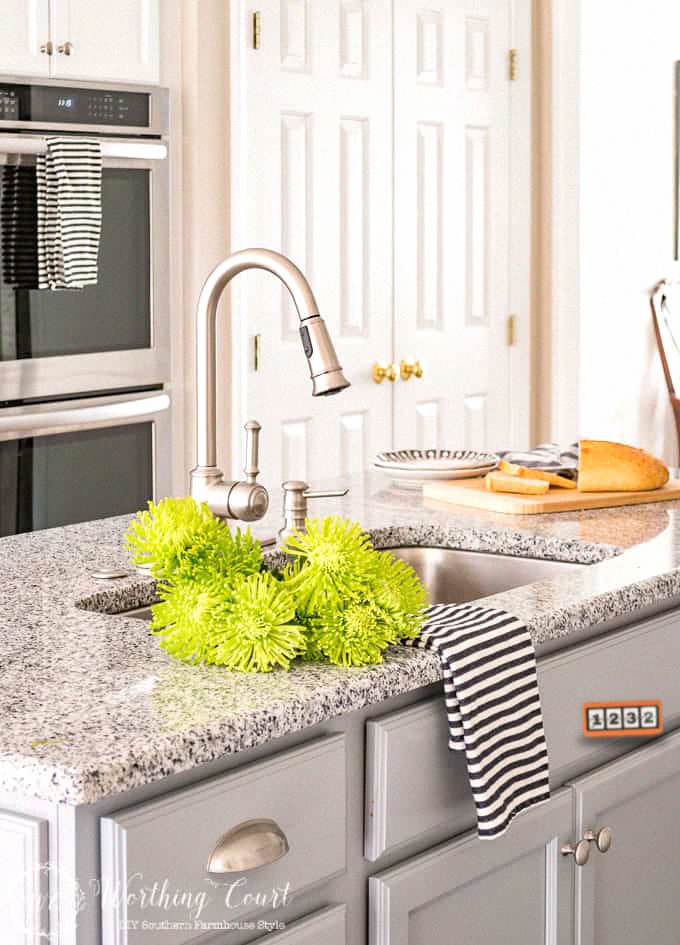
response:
h=12 m=32
